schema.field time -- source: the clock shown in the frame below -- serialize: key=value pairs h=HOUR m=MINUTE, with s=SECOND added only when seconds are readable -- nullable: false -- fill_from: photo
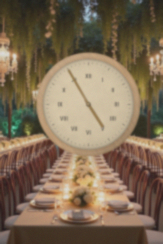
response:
h=4 m=55
